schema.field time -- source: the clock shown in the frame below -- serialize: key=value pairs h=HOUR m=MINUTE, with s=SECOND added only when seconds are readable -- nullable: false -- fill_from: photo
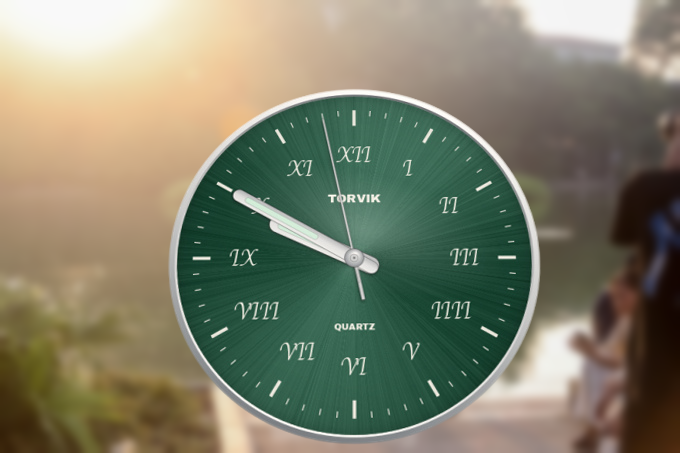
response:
h=9 m=49 s=58
